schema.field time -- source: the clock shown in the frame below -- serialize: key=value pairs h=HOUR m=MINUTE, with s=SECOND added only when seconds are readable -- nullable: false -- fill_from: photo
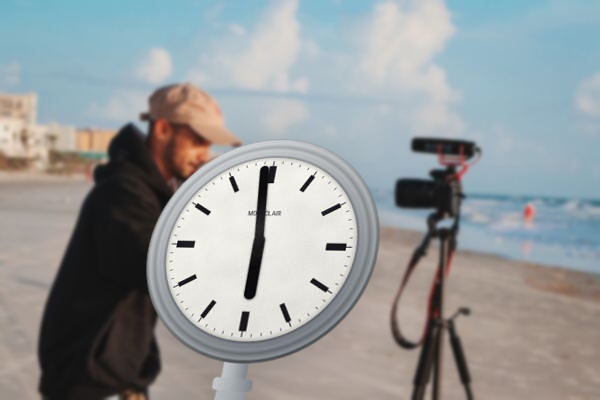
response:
h=5 m=59
